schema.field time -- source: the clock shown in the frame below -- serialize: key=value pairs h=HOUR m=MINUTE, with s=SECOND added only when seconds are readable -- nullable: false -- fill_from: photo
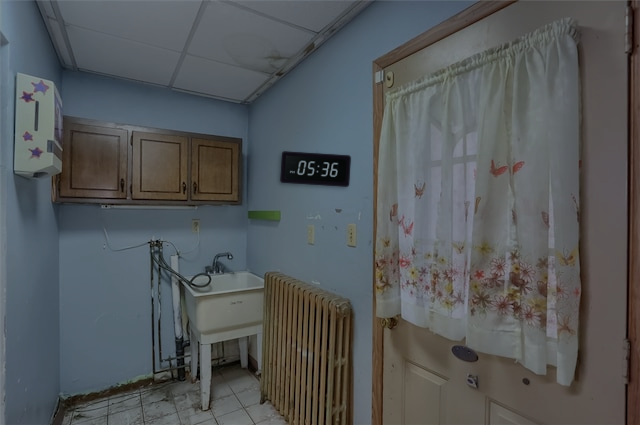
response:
h=5 m=36
